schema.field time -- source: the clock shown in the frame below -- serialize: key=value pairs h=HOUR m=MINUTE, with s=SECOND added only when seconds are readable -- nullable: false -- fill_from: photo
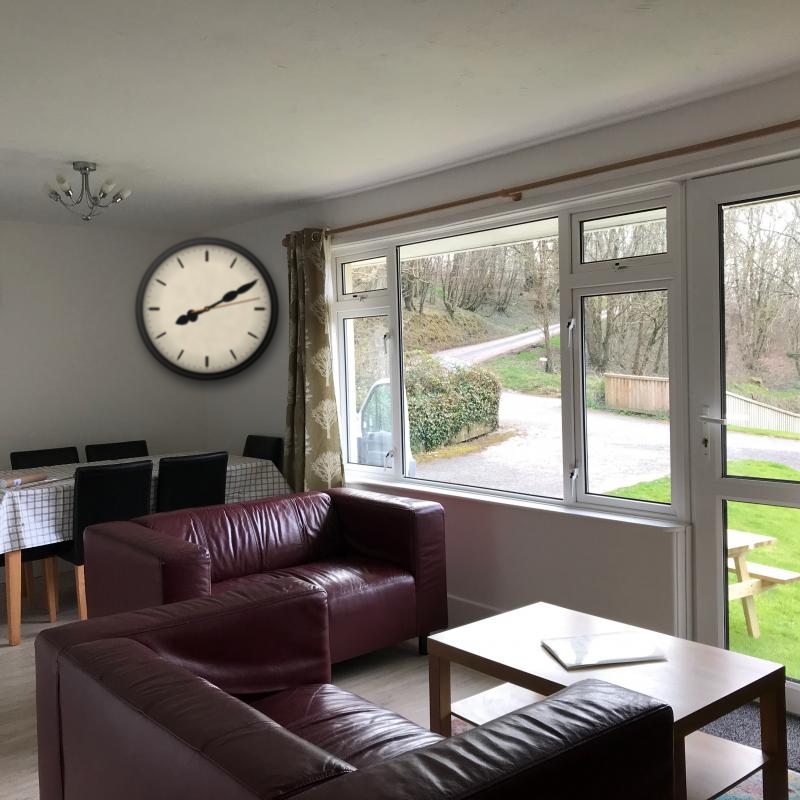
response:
h=8 m=10 s=13
